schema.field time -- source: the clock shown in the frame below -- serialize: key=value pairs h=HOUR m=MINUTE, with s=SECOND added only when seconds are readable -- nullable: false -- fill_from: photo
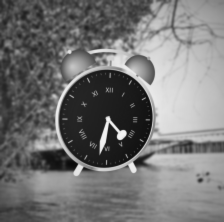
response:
h=4 m=32
